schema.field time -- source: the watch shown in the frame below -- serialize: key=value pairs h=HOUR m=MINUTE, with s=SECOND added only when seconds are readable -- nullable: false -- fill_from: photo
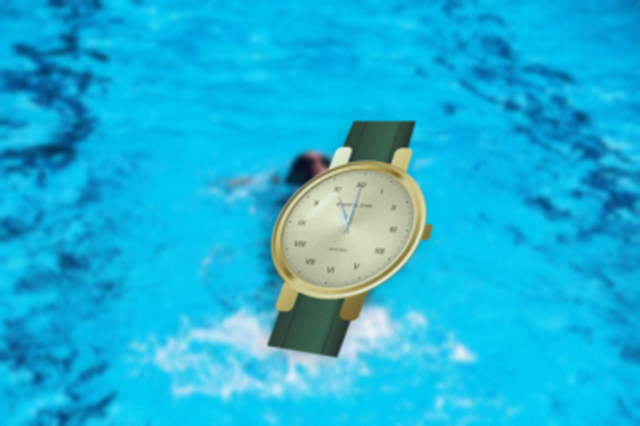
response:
h=11 m=0
